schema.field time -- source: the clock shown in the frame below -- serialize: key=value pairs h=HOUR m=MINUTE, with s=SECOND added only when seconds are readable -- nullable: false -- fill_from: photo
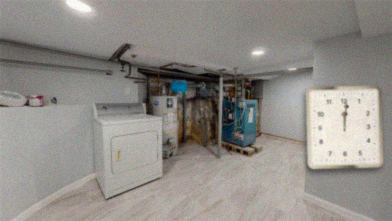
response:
h=12 m=1
